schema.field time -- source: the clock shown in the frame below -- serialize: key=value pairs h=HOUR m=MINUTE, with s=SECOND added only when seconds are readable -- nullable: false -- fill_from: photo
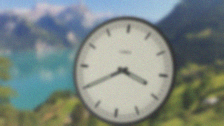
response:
h=3 m=40
